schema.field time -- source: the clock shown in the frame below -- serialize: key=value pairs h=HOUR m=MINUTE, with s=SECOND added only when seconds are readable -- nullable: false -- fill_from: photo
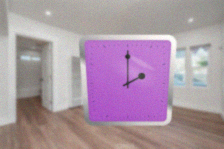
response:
h=2 m=0
